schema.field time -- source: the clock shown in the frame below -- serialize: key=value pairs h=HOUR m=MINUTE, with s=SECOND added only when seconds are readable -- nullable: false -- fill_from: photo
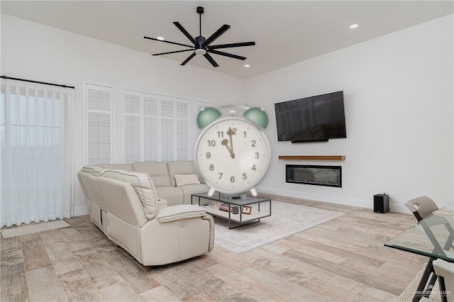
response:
h=10 m=59
